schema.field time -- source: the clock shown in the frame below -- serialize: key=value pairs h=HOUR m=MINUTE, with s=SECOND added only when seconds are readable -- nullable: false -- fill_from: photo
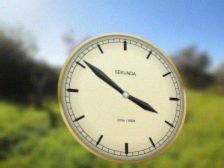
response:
h=3 m=51
